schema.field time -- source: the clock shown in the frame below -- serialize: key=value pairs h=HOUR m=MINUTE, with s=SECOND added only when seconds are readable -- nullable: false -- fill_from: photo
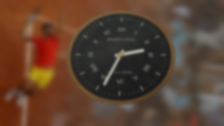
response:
h=2 m=34
